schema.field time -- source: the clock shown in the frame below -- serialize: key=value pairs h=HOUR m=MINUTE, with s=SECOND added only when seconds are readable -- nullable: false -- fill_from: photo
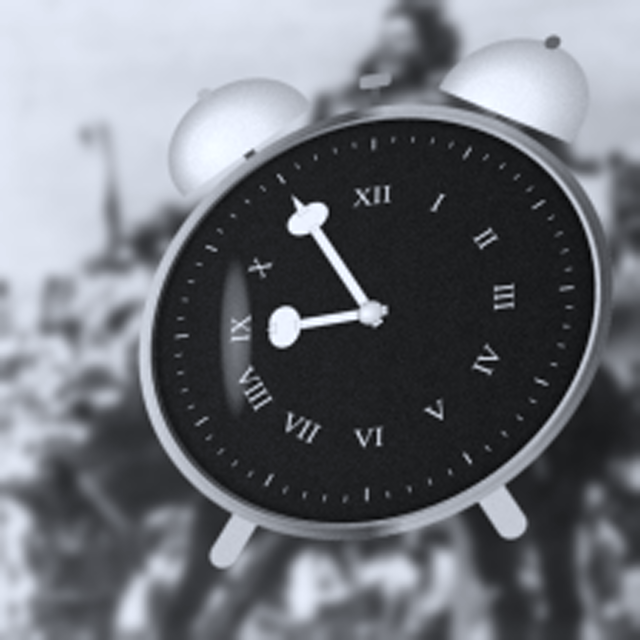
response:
h=8 m=55
